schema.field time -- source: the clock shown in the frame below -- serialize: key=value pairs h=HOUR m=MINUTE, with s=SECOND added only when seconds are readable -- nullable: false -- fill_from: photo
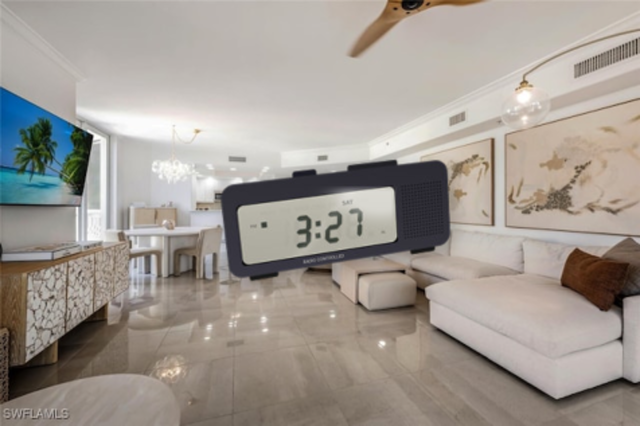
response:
h=3 m=27
